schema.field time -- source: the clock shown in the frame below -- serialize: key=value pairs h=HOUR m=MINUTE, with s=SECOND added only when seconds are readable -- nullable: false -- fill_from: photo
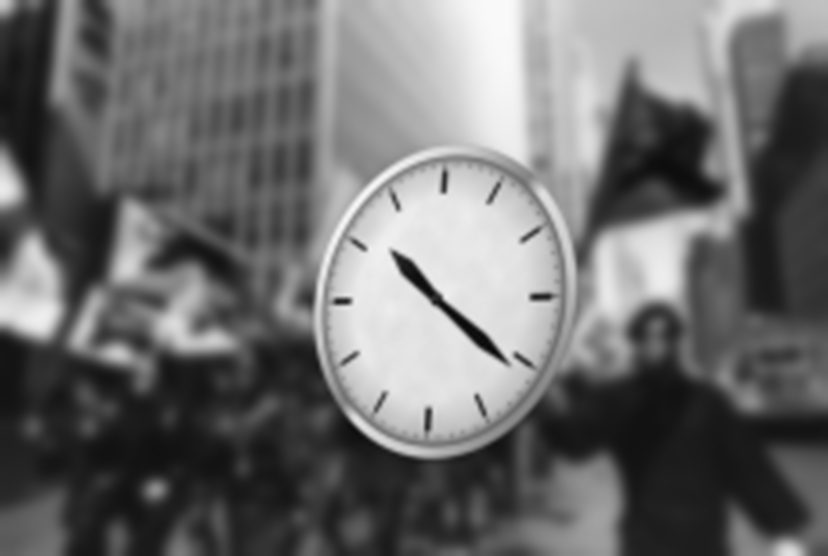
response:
h=10 m=21
